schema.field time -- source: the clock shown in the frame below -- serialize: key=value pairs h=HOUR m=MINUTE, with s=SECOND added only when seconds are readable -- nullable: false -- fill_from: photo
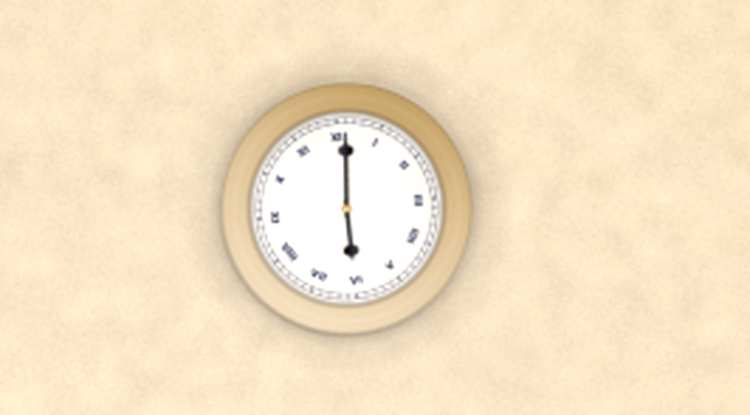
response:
h=6 m=1
